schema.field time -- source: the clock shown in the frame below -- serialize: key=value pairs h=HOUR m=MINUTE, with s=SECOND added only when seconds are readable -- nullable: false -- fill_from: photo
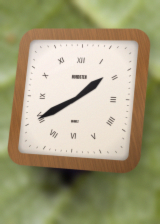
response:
h=1 m=40
